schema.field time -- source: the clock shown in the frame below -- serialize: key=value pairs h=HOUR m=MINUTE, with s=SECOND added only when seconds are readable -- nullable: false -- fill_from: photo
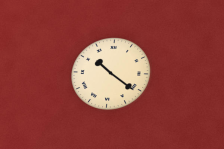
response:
h=10 m=21
